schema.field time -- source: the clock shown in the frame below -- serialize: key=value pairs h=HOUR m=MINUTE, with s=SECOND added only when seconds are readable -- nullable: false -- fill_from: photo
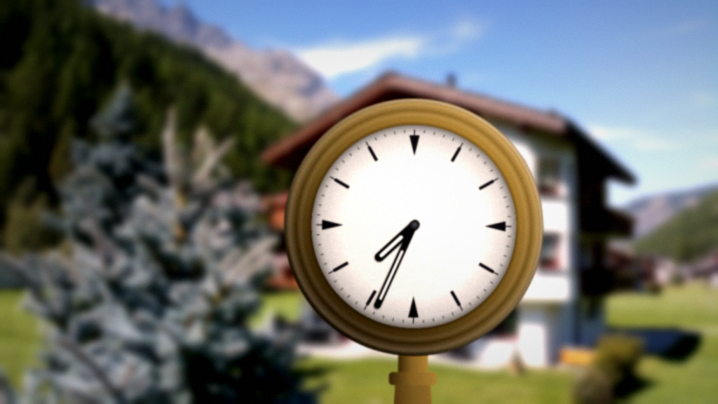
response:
h=7 m=34
